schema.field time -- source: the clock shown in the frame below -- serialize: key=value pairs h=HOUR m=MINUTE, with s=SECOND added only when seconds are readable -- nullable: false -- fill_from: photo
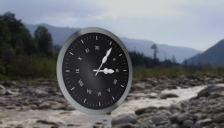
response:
h=3 m=6
